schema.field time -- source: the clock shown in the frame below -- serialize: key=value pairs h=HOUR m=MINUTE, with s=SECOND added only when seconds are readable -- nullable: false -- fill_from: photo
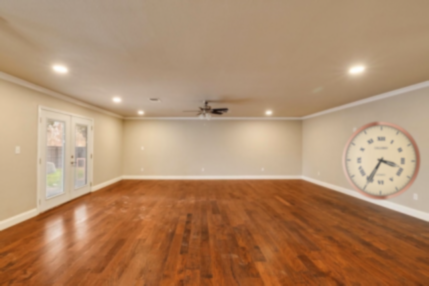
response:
h=3 m=35
